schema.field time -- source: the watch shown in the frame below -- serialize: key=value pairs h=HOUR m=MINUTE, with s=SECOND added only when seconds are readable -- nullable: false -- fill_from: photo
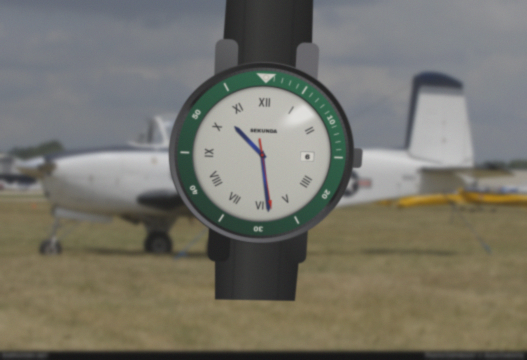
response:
h=10 m=28 s=28
